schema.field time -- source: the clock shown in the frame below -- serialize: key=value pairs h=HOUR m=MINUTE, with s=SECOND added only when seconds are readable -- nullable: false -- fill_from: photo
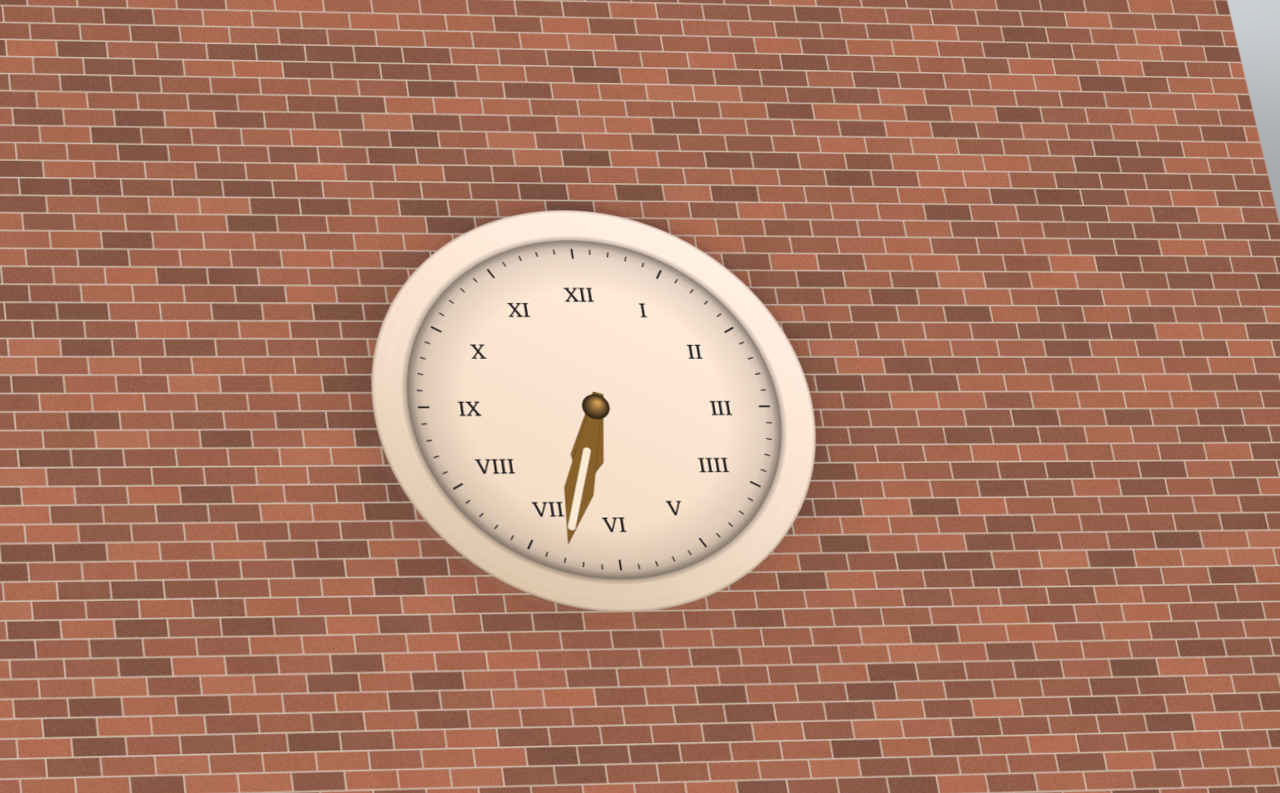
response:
h=6 m=33
